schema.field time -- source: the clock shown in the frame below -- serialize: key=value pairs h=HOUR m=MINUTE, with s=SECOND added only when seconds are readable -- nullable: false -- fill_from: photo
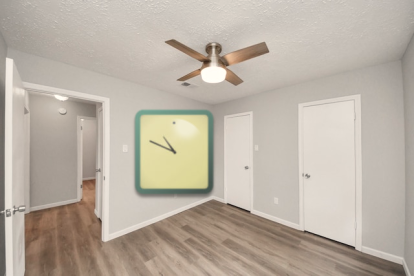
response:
h=10 m=49
